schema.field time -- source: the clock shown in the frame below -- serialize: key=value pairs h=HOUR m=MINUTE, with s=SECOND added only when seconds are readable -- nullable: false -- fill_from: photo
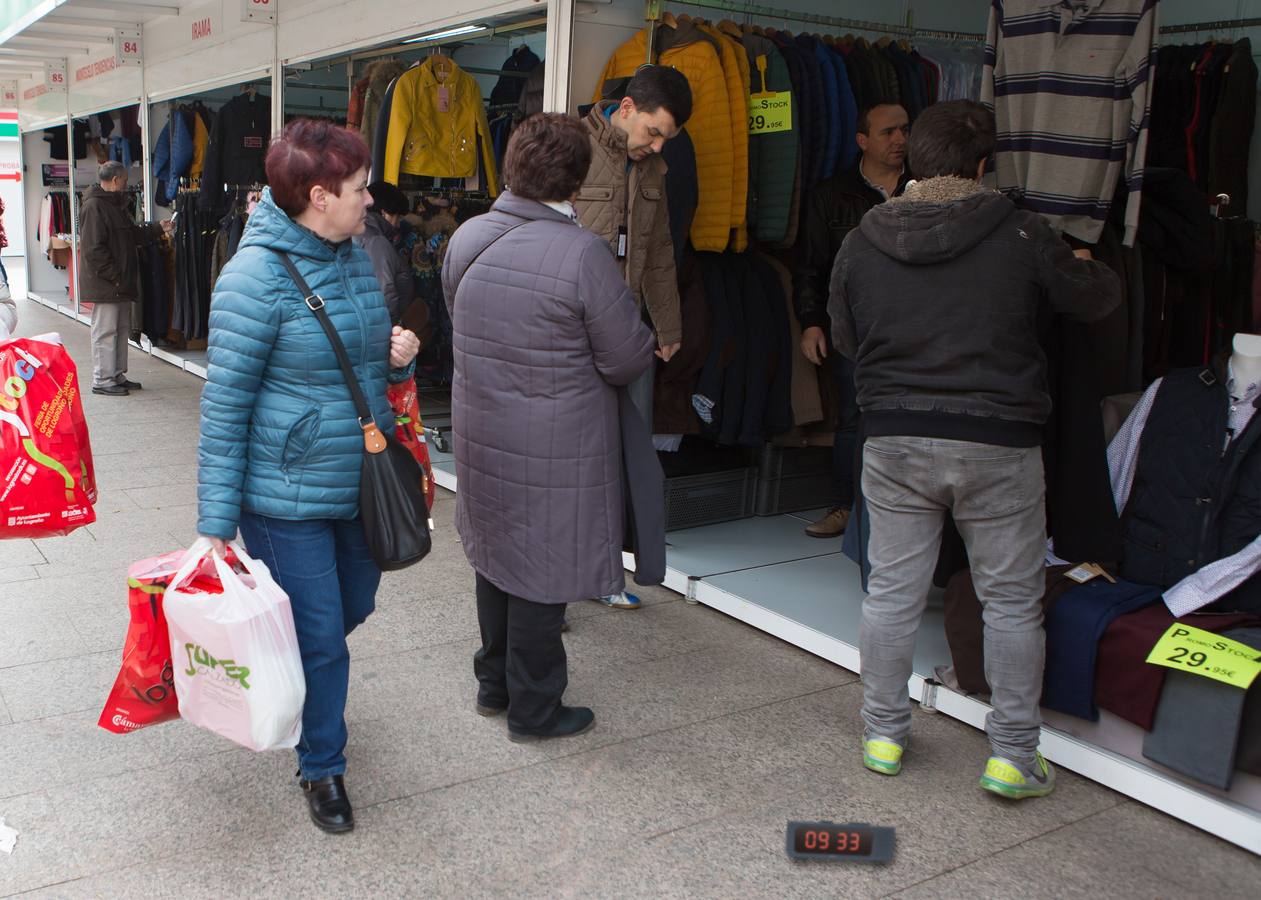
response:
h=9 m=33
